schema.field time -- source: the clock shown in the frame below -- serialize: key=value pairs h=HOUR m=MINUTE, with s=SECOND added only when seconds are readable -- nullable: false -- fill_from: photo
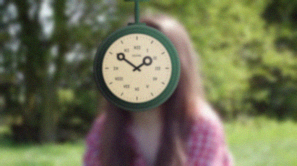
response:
h=1 m=51
